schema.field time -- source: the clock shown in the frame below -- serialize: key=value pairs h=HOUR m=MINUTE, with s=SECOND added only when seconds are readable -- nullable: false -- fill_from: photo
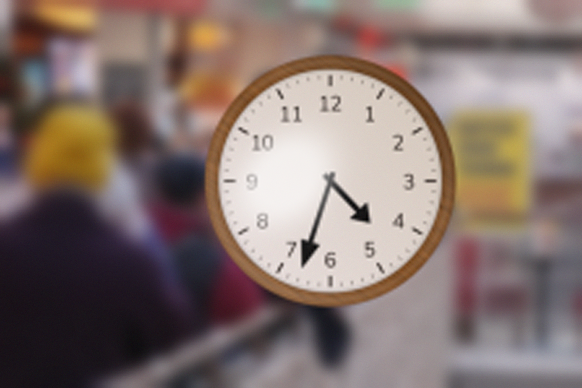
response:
h=4 m=33
